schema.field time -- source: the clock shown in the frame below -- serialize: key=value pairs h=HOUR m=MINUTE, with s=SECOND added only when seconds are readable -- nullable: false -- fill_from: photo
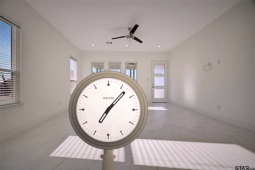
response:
h=7 m=7
